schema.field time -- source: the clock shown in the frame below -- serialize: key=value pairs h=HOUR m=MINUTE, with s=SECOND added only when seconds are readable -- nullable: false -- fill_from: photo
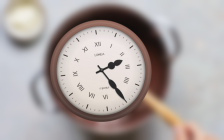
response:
h=2 m=25
